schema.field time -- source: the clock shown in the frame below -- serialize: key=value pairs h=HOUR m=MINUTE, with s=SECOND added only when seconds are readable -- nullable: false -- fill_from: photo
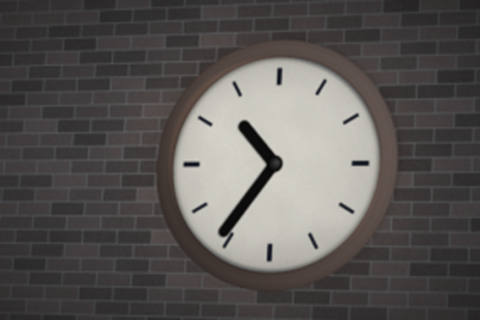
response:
h=10 m=36
